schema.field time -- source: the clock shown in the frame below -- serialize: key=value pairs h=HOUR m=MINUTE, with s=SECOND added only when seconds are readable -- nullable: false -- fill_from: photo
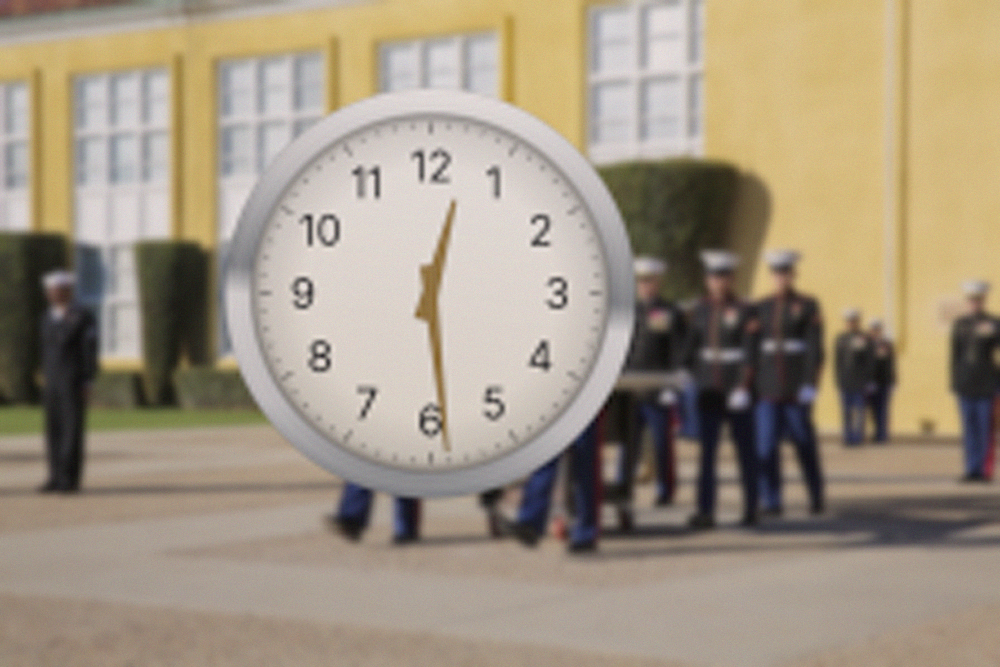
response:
h=12 m=29
